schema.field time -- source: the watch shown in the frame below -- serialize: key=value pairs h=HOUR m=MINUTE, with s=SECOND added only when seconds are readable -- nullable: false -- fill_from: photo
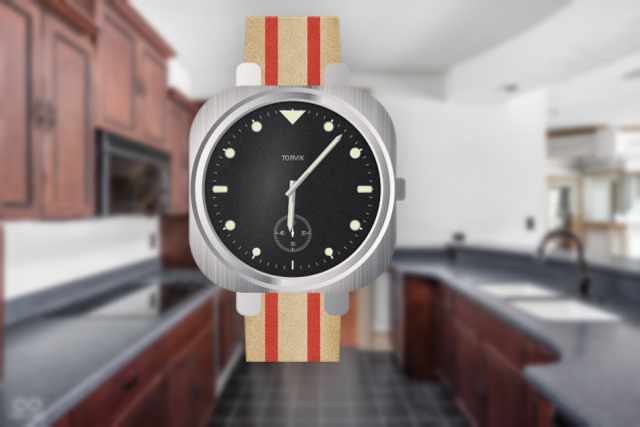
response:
h=6 m=7
